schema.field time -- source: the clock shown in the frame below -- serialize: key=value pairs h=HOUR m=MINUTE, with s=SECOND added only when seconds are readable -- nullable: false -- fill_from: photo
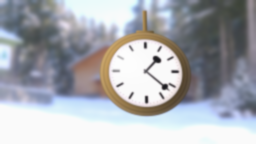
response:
h=1 m=22
